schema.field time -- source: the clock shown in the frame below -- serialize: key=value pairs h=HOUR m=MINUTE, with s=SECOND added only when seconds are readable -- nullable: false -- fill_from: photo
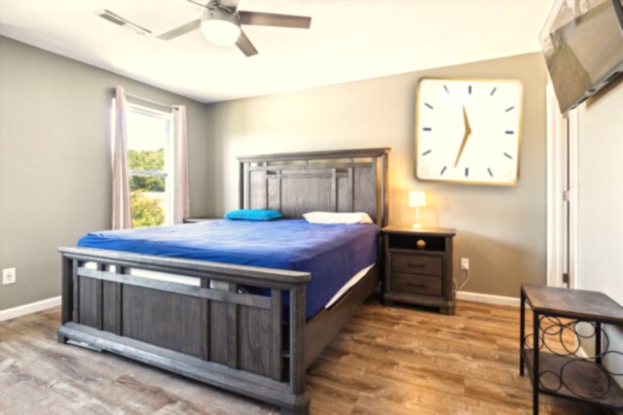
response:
h=11 m=33
